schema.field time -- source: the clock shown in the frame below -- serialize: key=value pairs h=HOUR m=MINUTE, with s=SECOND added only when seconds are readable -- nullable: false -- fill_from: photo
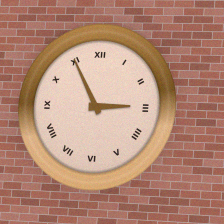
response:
h=2 m=55
